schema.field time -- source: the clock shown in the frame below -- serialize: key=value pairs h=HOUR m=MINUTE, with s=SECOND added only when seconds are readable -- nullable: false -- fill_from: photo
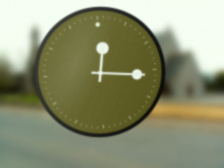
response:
h=12 m=16
